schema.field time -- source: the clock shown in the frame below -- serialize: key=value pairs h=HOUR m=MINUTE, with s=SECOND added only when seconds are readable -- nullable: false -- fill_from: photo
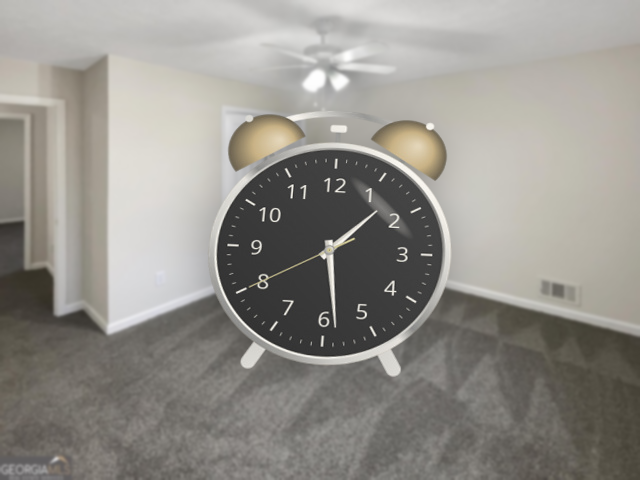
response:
h=1 m=28 s=40
